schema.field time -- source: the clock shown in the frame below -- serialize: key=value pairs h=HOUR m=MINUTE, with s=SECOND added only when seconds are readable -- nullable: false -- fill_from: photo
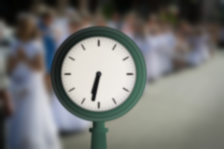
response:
h=6 m=32
